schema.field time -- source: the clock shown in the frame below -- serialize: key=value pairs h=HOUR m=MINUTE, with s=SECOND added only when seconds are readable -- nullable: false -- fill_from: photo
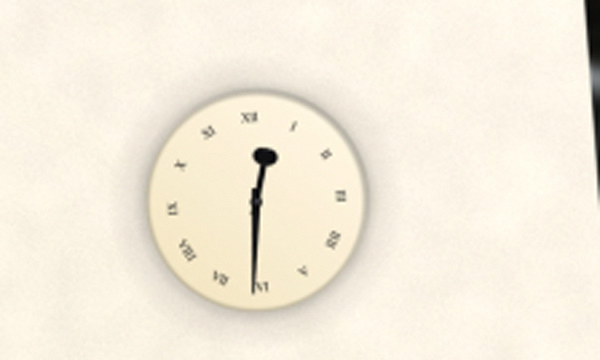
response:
h=12 m=31
